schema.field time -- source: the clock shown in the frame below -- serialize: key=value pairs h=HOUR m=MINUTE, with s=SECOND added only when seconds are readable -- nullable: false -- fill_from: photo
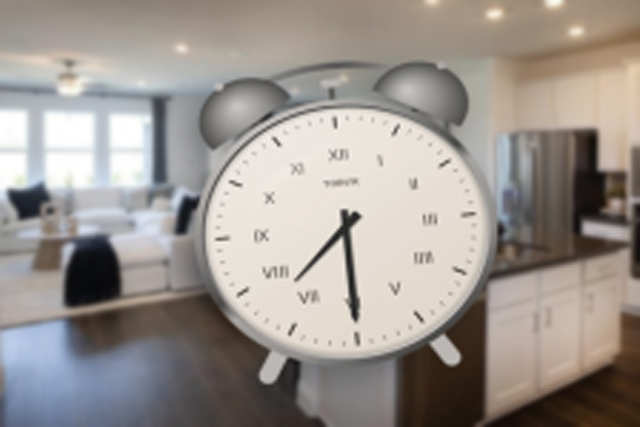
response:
h=7 m=30
